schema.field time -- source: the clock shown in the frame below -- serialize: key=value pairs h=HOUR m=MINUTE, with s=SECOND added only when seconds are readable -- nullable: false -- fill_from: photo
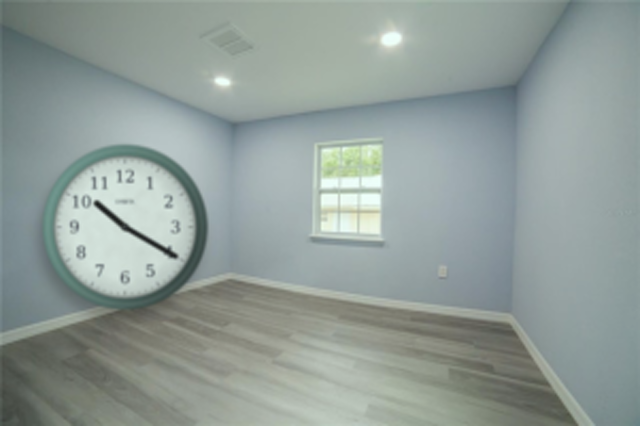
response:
h=10 m=20
